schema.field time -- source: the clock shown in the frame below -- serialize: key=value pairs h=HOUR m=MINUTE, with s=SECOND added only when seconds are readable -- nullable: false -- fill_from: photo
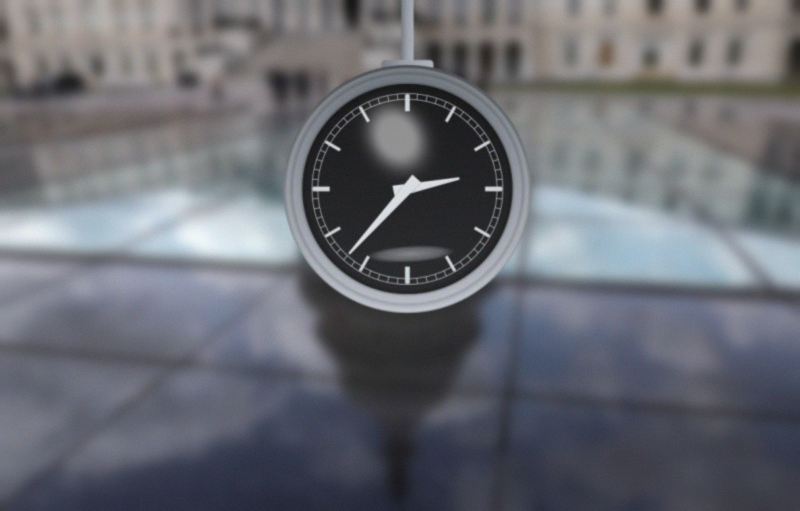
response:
h=2 m=37
